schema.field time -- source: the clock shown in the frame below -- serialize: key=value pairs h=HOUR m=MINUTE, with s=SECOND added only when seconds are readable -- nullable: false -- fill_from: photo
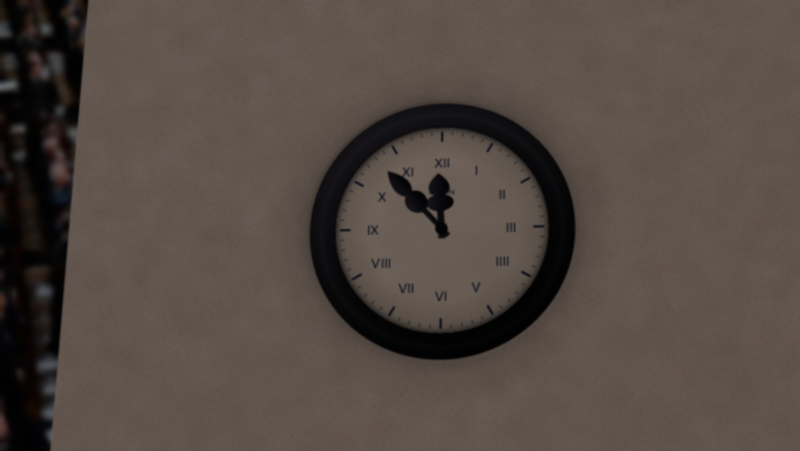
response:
h=11 m=53
